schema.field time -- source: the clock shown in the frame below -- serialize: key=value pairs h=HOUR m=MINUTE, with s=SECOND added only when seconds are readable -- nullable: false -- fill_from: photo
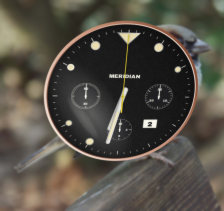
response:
h=6 m=32
